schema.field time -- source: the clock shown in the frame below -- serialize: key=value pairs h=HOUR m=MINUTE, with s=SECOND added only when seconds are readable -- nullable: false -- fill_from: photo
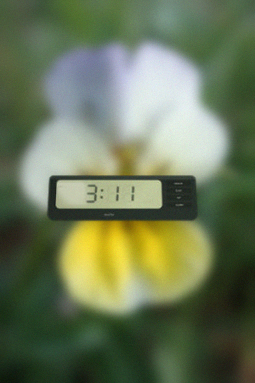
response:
h=3 m=11
